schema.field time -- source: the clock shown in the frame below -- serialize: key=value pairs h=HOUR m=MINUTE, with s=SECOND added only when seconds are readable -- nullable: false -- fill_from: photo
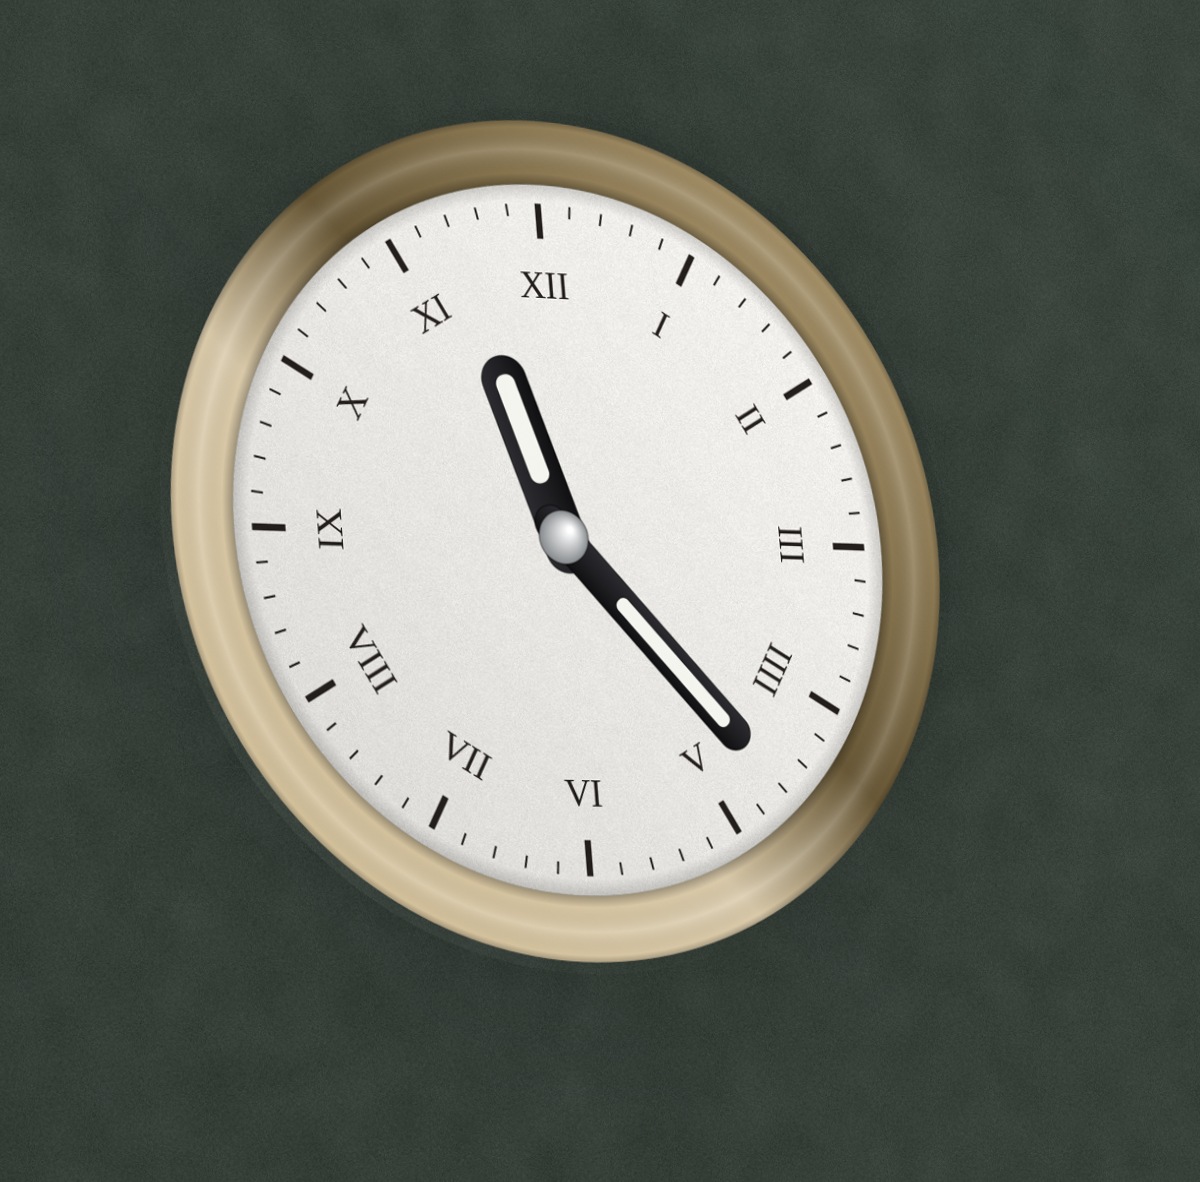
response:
h=11 m=23
